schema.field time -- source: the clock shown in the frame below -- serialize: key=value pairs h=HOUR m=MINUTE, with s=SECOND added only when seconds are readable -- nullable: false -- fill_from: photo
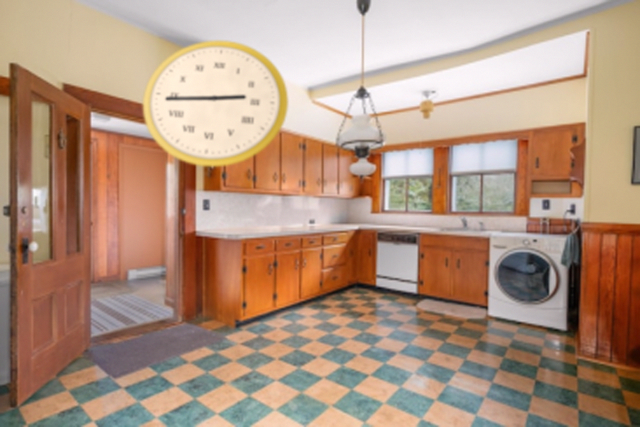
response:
h=2 m=44
